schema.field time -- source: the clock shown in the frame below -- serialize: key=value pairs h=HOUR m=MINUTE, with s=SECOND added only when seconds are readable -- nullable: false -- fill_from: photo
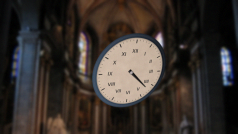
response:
h=4 m=22
